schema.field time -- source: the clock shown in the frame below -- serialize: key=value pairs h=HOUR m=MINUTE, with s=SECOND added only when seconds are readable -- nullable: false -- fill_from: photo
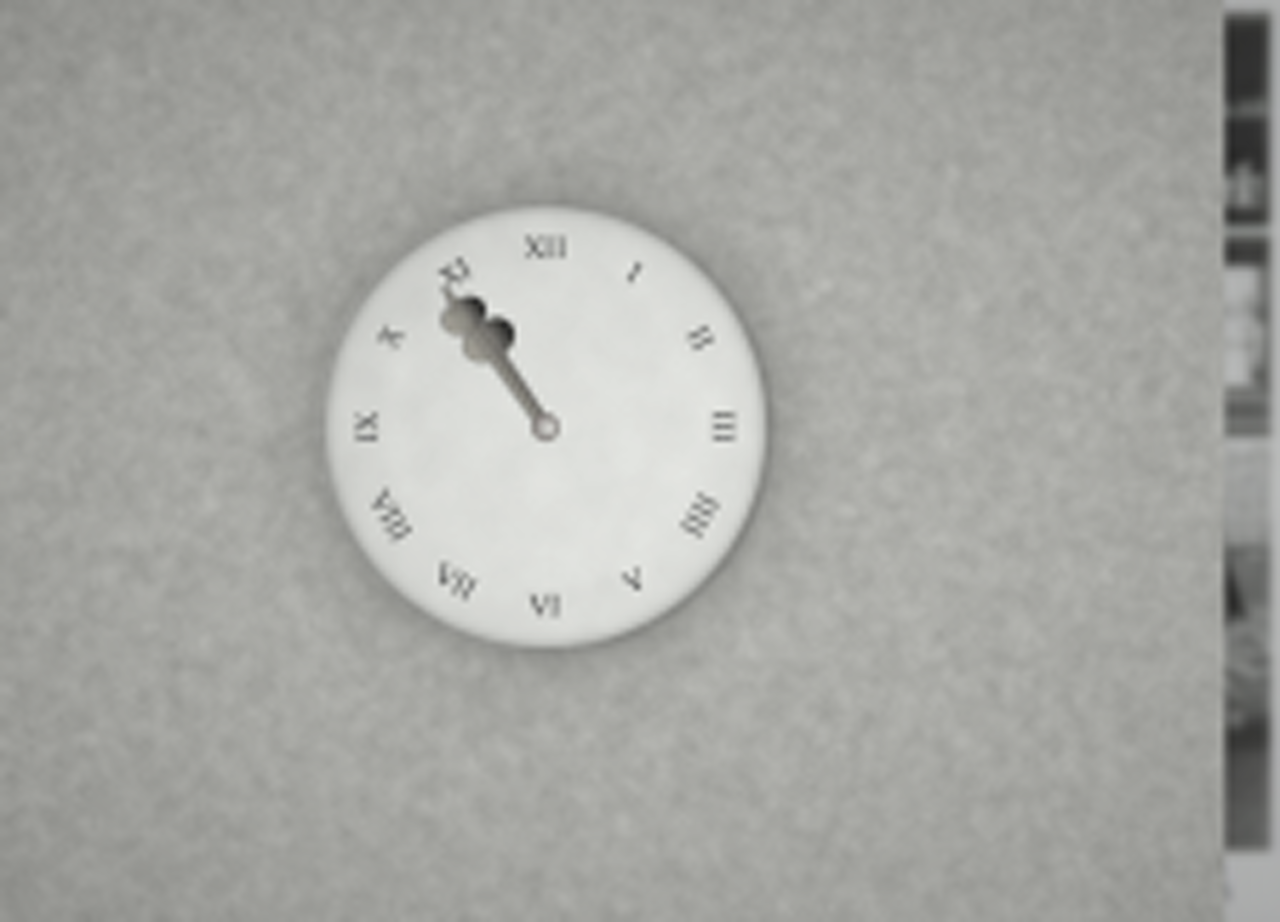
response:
h=10 m=54
